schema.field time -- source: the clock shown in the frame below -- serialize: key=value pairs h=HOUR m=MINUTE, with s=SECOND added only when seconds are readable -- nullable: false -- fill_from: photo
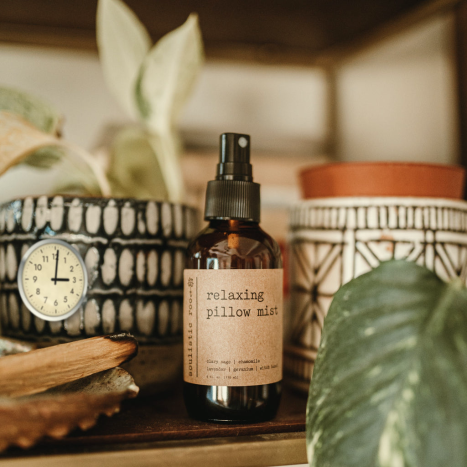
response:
h=3 m=1
